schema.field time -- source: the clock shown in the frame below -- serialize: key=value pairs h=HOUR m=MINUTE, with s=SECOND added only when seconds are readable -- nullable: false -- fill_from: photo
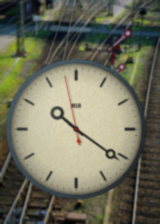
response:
h=10 m=20 s=58
